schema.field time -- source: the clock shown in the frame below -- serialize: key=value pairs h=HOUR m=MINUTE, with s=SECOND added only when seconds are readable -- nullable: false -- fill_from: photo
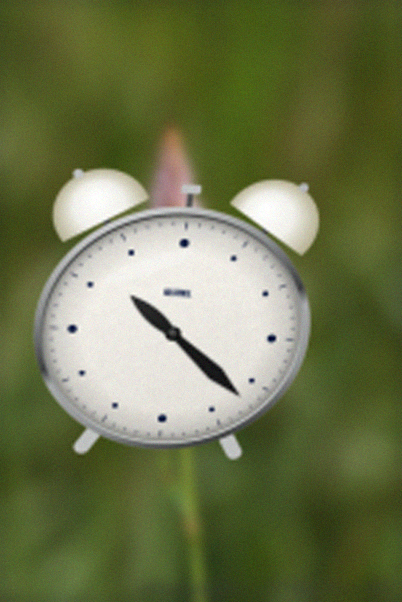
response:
h=10 m=22
